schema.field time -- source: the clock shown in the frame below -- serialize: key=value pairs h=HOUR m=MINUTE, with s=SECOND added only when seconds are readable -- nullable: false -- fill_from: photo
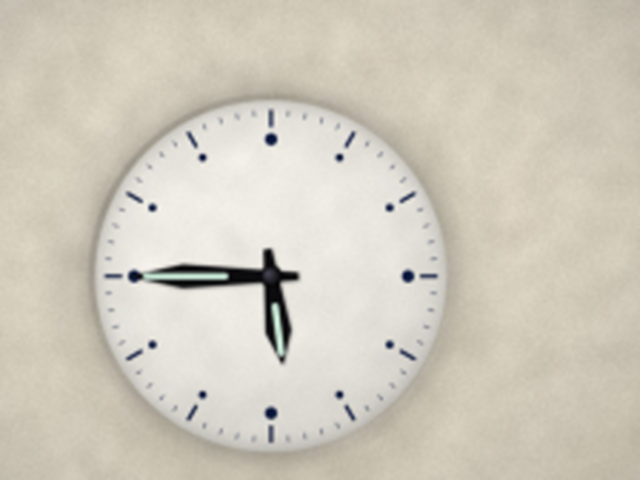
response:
h=5 m=45
